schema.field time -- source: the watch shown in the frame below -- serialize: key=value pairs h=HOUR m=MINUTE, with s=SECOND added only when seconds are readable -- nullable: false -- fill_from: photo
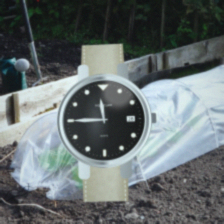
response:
h=11 m=45
